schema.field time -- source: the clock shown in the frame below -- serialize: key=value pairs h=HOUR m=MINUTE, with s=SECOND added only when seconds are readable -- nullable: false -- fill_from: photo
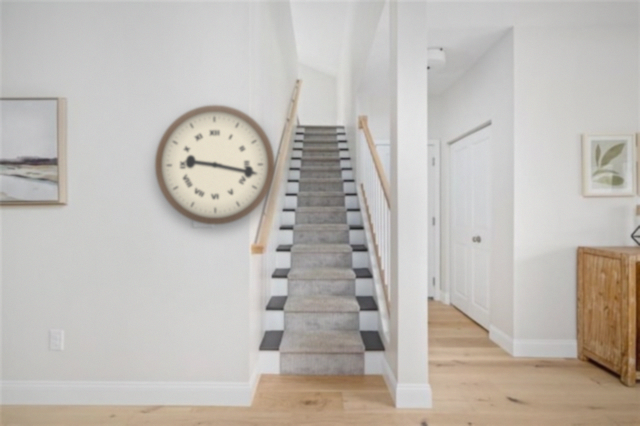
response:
h=9 m=17
